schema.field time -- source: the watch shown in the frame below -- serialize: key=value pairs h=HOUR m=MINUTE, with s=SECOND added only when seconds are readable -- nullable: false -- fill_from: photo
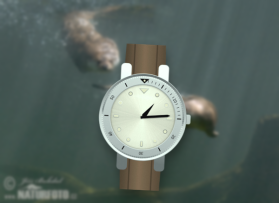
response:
h=1 m=14
